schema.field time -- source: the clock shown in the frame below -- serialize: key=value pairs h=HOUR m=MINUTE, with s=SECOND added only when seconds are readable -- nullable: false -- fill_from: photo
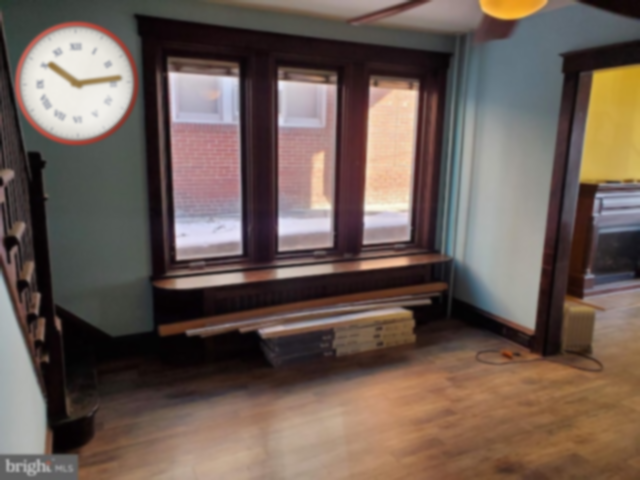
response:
h=10 m=14
